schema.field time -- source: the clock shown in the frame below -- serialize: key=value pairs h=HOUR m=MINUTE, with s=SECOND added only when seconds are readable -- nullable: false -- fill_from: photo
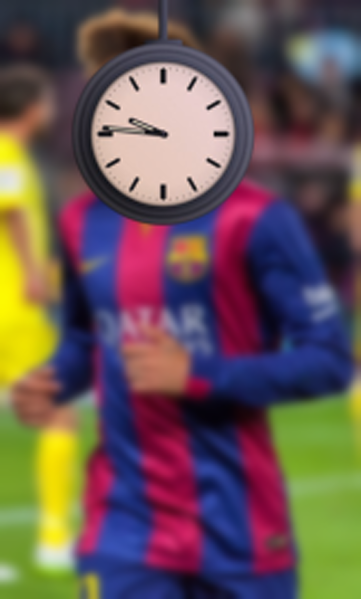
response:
h=9 m=46
